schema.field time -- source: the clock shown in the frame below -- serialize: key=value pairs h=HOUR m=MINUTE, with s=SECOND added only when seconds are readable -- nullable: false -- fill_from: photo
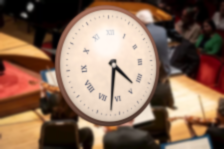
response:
h=4 m=32
